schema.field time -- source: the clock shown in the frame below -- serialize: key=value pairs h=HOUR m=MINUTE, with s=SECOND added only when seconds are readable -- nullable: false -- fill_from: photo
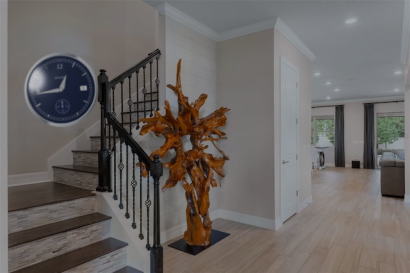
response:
h=12 m=44
